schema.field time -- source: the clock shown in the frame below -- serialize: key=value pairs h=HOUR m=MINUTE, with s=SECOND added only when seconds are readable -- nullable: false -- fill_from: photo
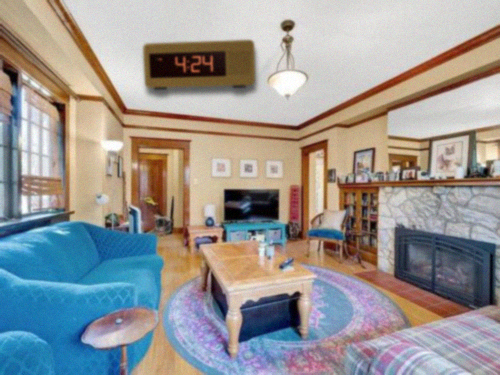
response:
h=4 m=24
